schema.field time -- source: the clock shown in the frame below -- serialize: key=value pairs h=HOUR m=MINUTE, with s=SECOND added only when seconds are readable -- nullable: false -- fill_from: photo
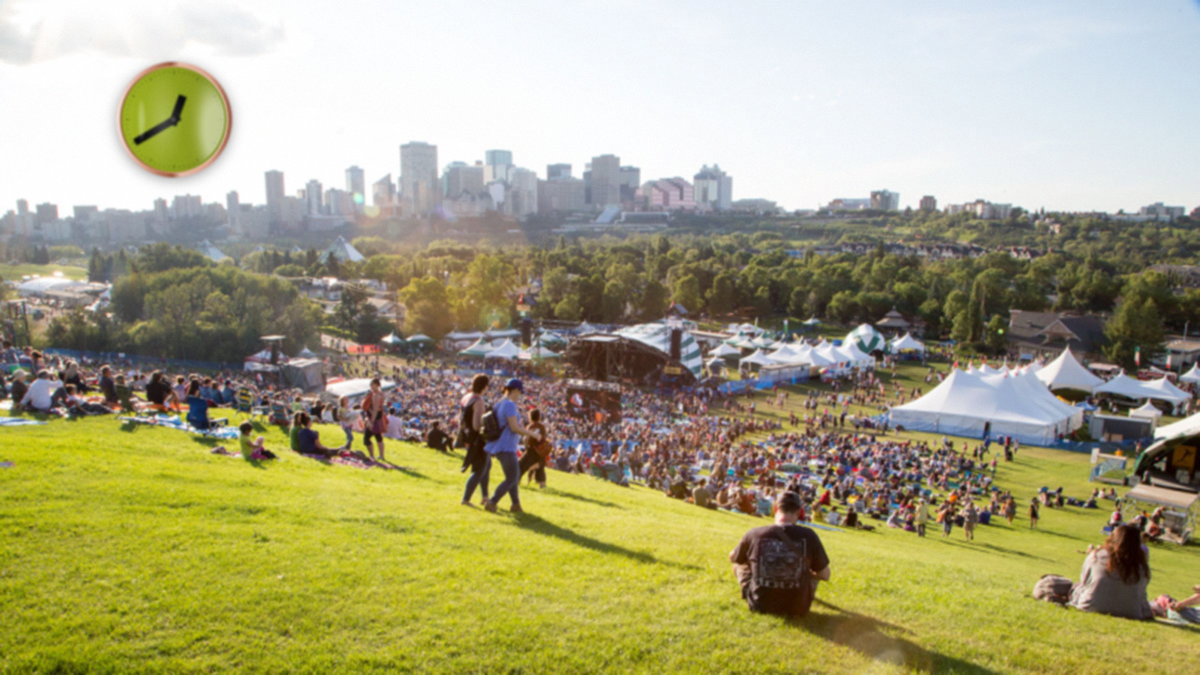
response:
h=12 m=40
